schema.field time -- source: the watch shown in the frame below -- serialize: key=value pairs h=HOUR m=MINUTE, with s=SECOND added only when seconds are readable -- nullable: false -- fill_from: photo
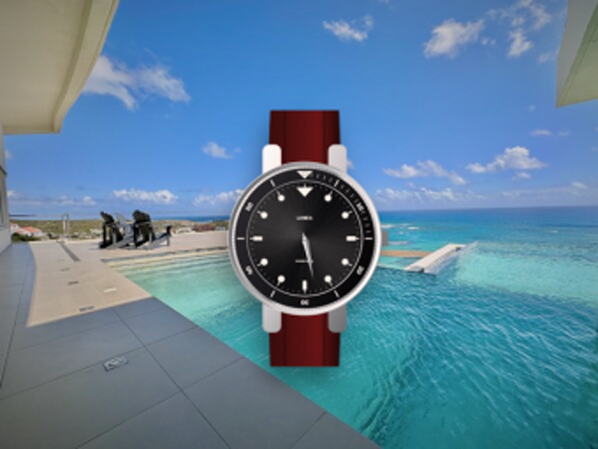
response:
h=5 m=28
